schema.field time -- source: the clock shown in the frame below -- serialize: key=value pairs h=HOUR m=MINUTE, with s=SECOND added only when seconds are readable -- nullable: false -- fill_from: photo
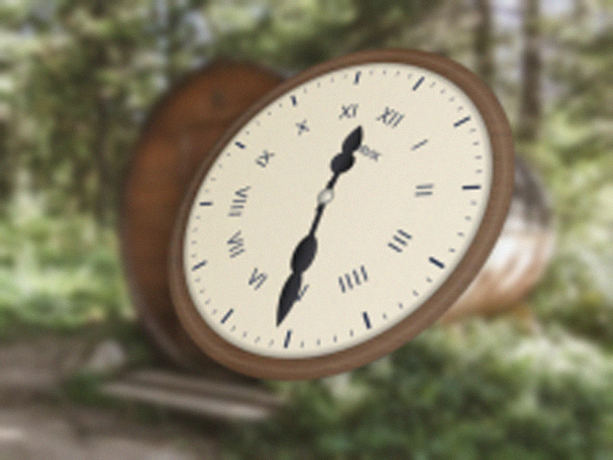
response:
h=11 m=26
